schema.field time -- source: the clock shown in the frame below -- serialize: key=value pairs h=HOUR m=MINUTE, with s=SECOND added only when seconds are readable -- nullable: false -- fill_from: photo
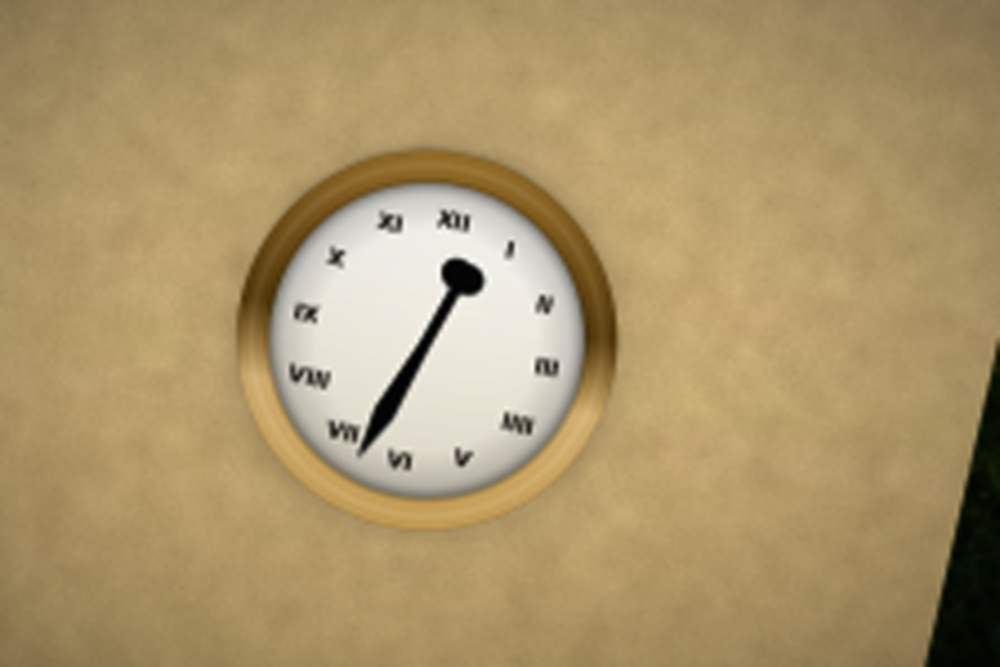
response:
h=12 m=33
